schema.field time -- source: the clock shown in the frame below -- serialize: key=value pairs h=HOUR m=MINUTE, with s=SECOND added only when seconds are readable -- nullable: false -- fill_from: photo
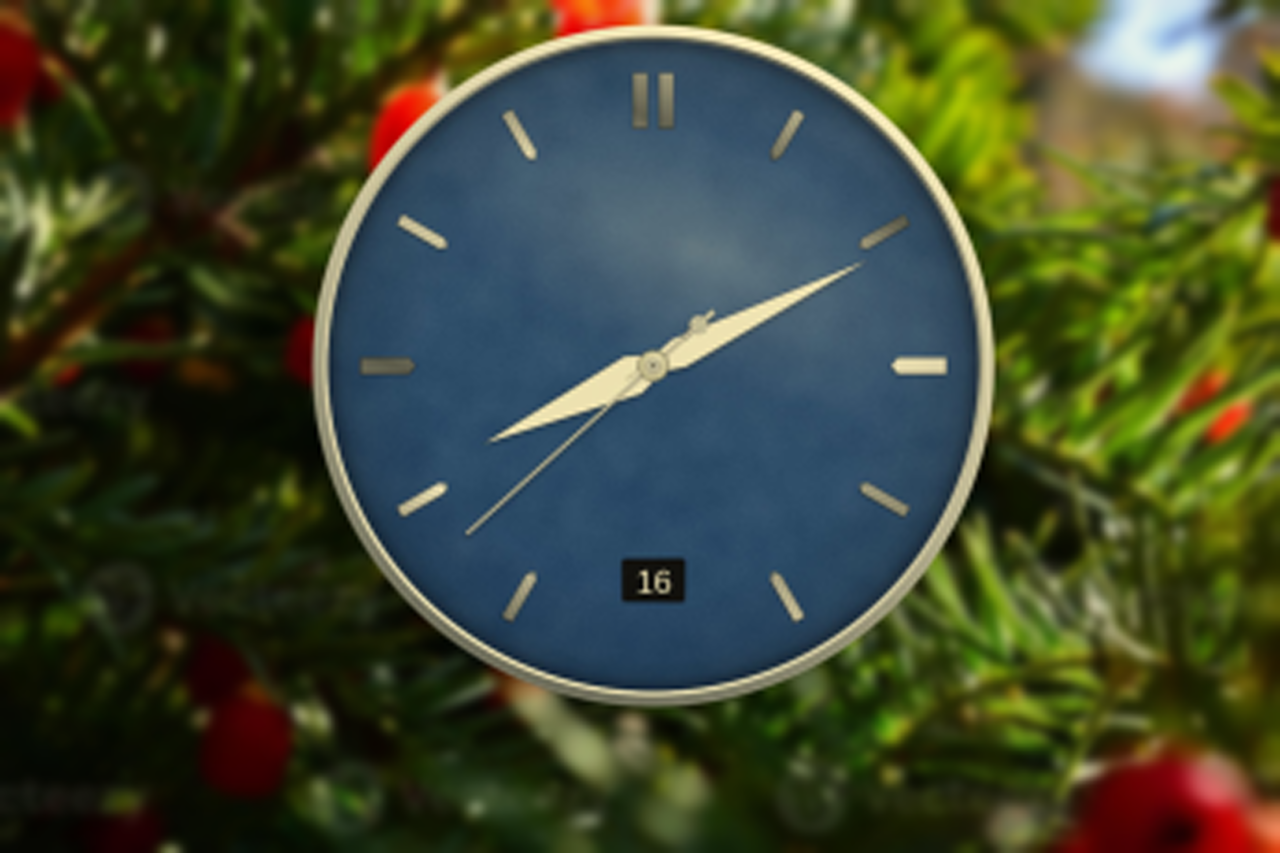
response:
h=8 m=10 s=38
